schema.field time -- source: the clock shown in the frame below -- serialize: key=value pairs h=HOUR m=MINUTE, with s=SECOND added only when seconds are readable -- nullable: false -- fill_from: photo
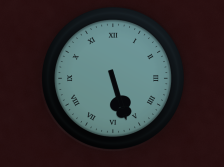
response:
h=5 m=27
